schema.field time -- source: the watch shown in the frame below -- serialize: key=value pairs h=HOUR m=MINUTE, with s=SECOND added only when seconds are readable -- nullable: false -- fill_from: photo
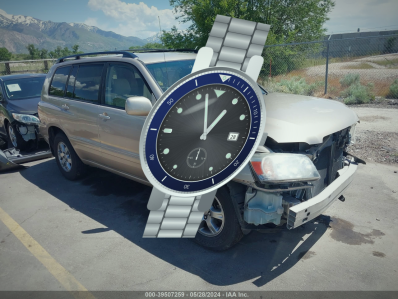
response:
h=12 m=57
